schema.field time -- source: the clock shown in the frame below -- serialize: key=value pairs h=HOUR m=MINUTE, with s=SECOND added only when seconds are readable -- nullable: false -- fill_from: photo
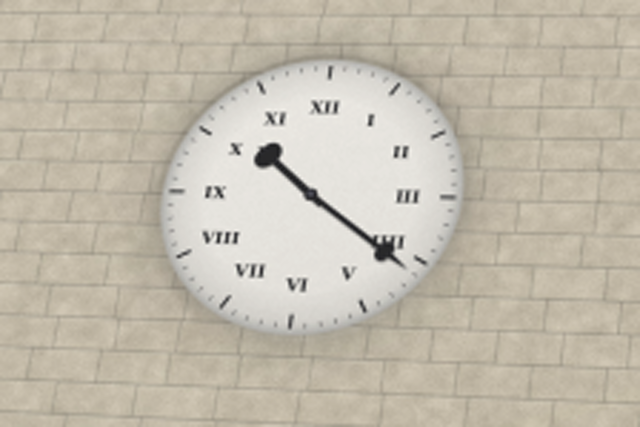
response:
h=10 m=21
